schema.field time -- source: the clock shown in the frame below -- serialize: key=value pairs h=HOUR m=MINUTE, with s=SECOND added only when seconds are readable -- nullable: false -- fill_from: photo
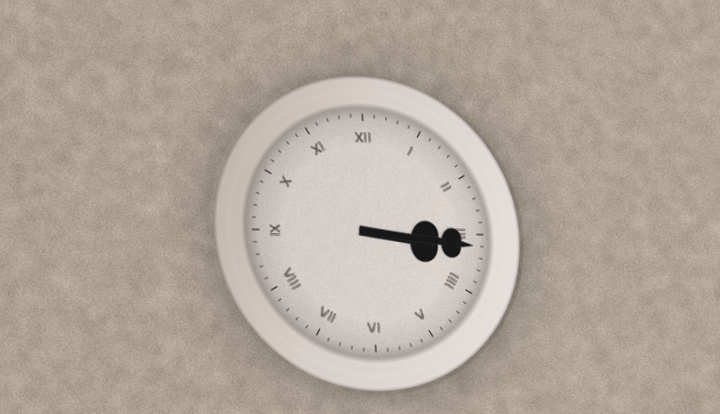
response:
h=3 m=16
